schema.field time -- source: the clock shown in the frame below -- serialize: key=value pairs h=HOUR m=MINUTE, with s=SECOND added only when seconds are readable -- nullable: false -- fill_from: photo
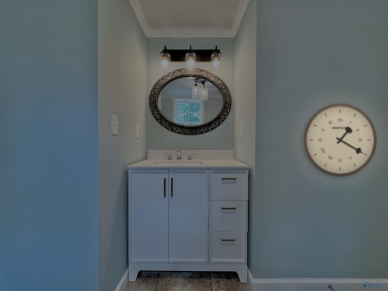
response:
h=1 m=20
